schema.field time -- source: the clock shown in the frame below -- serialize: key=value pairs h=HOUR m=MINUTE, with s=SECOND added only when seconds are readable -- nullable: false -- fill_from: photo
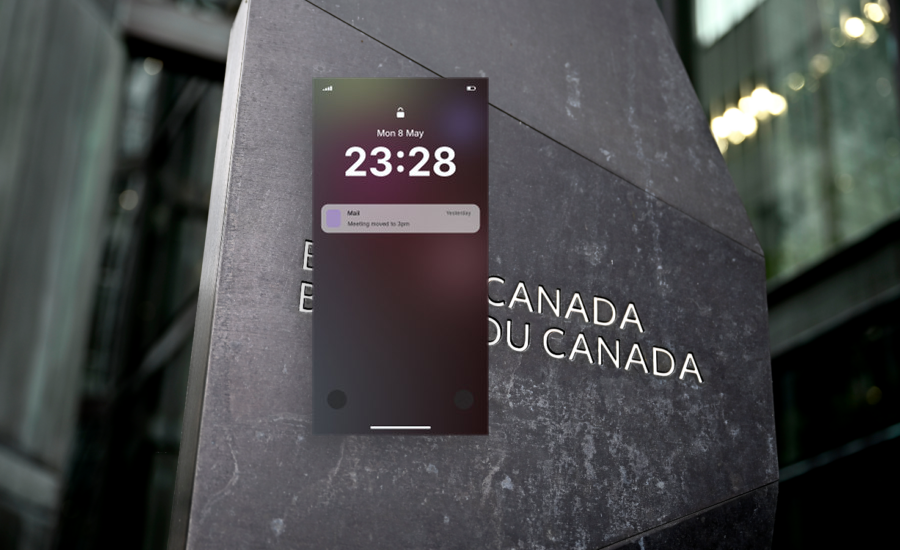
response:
h=23 m=28
